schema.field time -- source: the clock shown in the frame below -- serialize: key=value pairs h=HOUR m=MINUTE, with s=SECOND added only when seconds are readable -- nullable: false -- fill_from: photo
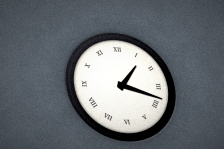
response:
h=1 m=18
